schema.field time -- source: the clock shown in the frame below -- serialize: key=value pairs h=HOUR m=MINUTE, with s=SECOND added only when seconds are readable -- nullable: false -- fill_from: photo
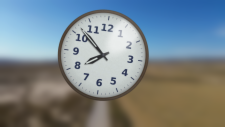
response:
h=7 m=52
